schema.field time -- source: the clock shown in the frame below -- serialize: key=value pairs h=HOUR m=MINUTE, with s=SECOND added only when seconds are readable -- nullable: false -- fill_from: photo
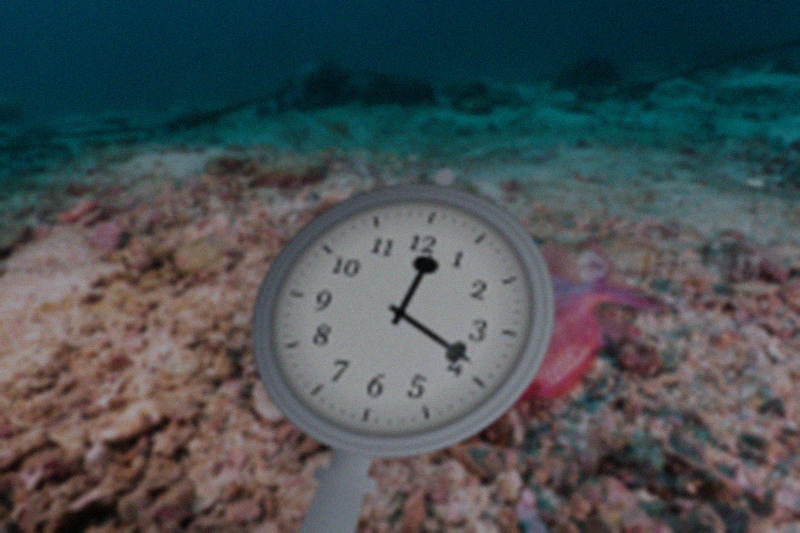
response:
h=12 m=19
